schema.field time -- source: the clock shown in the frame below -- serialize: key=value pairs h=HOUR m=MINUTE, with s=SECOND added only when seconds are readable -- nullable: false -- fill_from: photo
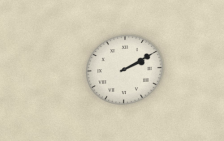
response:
h=2 m=10
